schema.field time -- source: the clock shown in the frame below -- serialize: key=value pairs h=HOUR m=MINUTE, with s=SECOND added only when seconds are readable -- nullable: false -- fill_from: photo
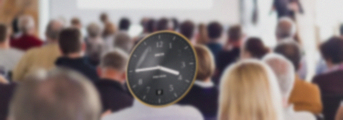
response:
h=3 m=45
